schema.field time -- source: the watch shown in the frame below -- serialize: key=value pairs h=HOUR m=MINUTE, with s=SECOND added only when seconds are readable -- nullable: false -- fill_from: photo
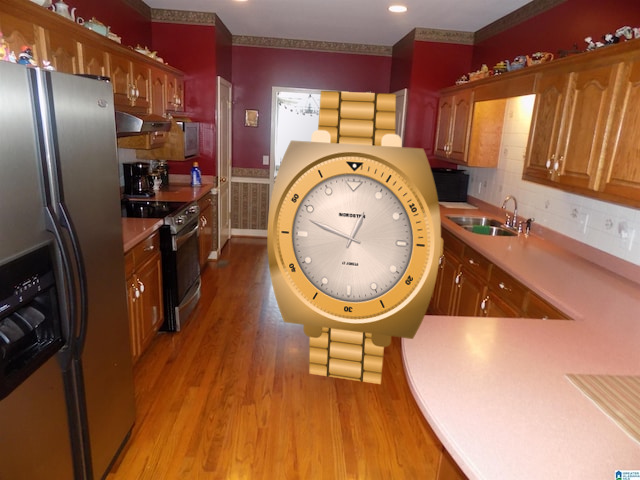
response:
h=12 m=48
